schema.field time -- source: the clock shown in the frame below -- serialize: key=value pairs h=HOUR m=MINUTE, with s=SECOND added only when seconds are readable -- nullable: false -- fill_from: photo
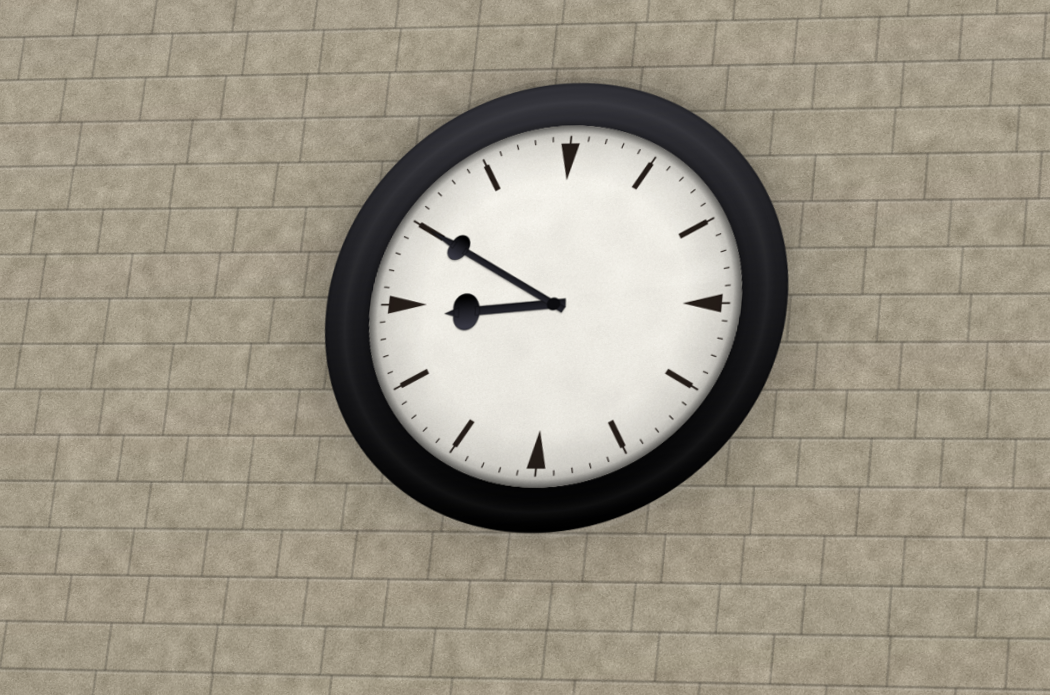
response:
h=8 m=50
